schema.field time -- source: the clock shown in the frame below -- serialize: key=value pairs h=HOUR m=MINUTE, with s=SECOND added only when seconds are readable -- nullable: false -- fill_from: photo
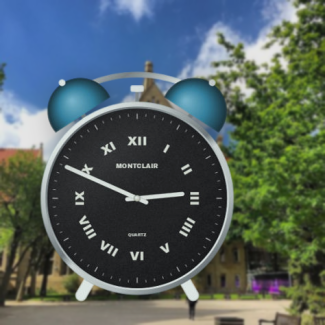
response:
h=2 m=49
